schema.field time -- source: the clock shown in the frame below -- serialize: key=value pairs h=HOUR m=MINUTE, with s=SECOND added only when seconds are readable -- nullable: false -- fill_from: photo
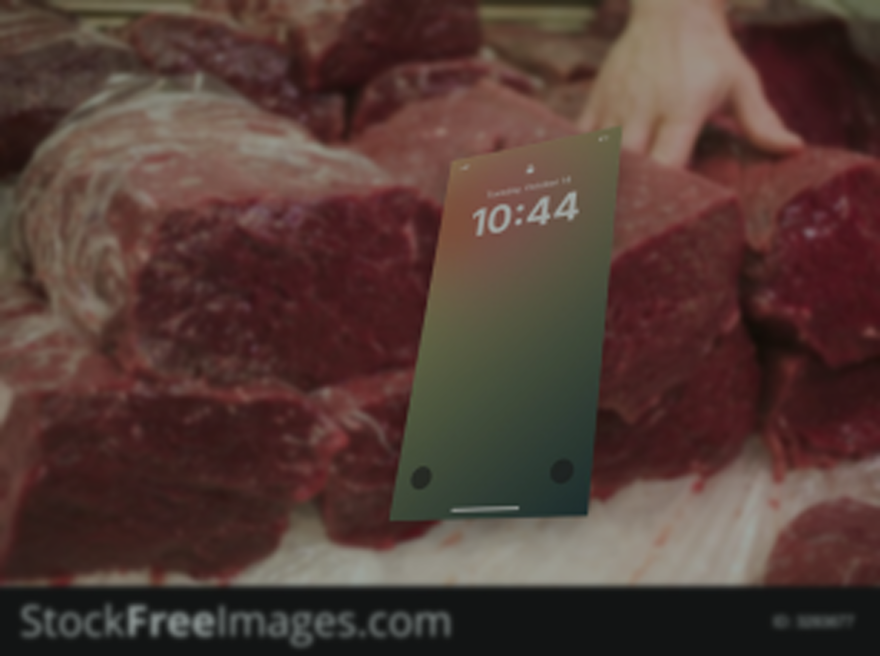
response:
h=10 m=44
